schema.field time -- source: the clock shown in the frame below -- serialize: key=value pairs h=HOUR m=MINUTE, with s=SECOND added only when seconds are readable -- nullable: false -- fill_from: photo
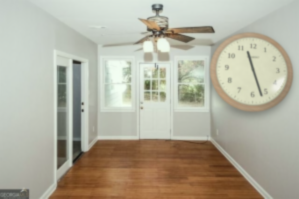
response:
h=11 m=27
